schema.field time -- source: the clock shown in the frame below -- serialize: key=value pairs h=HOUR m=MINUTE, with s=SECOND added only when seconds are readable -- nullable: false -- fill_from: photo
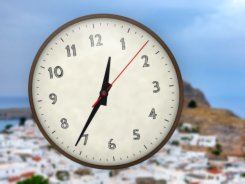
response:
h=12 m=36 s=8
